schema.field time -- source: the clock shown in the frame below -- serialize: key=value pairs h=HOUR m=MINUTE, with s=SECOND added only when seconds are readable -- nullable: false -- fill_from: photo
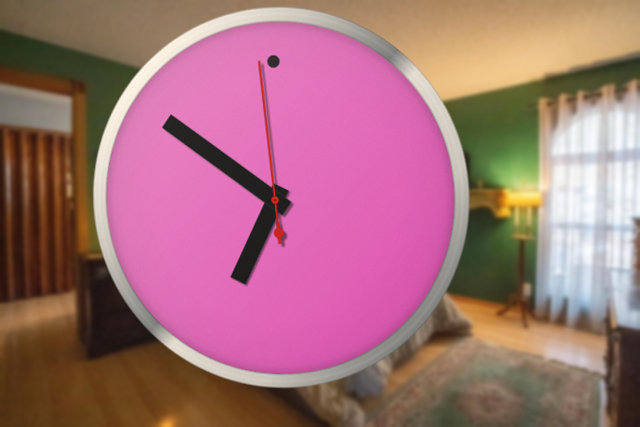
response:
h=6 m=50 s=59
